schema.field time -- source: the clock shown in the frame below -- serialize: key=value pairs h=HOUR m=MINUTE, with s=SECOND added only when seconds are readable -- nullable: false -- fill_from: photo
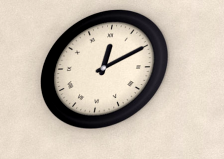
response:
h=12 m=10
